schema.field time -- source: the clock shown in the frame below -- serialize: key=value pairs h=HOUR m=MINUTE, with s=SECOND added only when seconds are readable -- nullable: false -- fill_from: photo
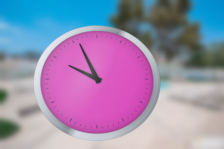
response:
h=9 m=56
